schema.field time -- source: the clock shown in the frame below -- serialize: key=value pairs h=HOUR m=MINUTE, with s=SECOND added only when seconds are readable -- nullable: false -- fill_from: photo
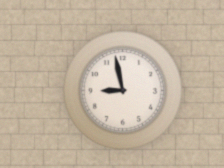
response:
h=8 m=58
